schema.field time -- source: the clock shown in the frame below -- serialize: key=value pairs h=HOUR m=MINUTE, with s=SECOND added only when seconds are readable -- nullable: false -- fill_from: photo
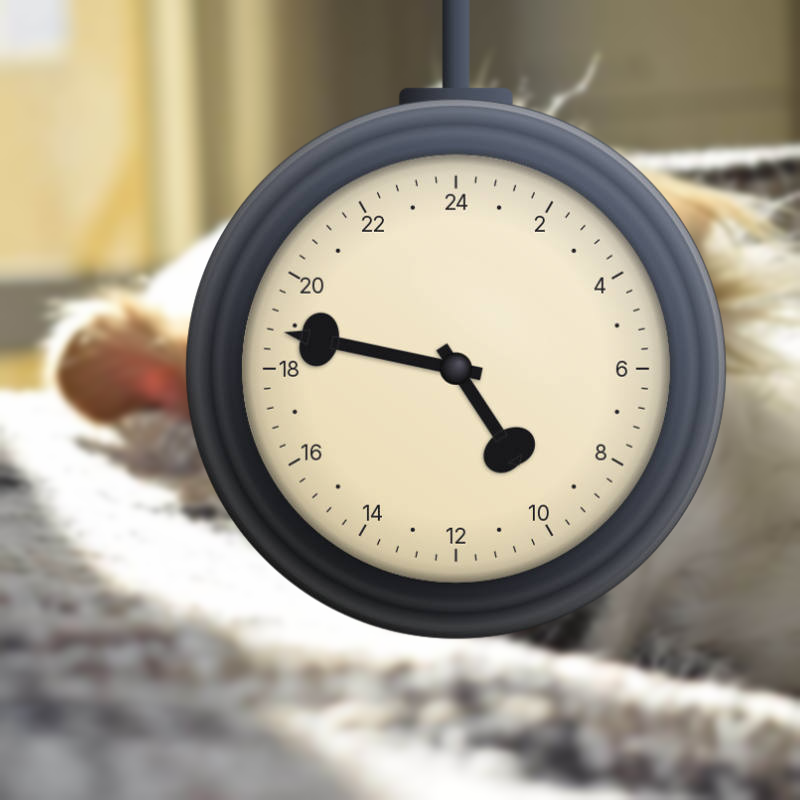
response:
h=9 m=47
